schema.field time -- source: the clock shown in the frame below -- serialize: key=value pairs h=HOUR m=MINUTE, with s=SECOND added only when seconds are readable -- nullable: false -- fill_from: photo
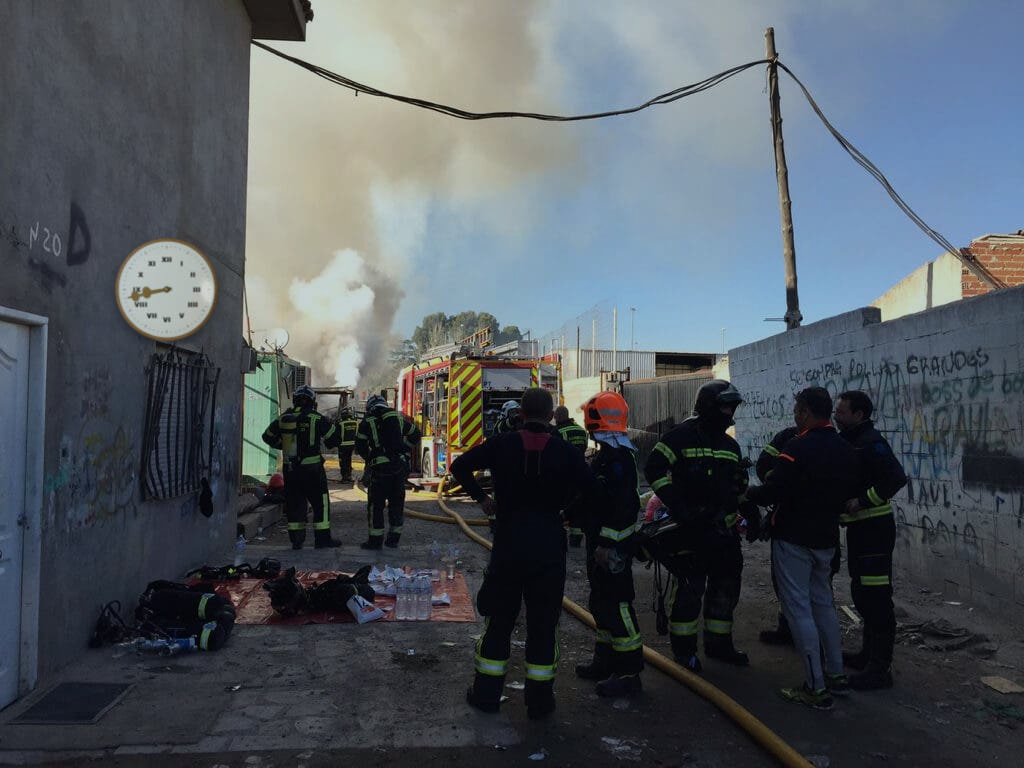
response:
h=8 m=43
